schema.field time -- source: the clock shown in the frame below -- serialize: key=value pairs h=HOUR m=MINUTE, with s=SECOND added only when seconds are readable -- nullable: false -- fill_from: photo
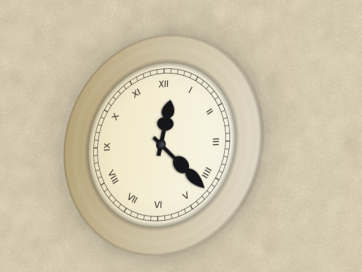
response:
h=12 m=22
